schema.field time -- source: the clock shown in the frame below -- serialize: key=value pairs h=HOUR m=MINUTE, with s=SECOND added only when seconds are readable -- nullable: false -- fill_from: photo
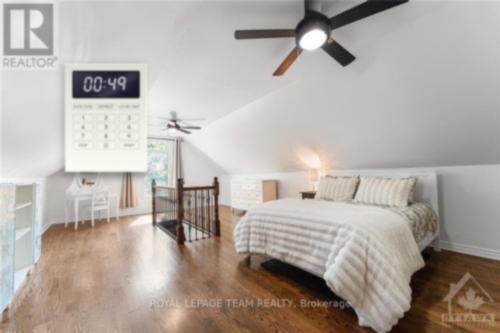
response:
h=0 m=49
